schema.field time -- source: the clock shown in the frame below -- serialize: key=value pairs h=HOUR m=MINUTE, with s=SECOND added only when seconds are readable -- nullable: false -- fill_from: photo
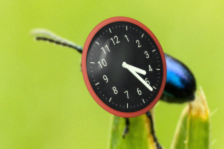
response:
h=4 m=26
